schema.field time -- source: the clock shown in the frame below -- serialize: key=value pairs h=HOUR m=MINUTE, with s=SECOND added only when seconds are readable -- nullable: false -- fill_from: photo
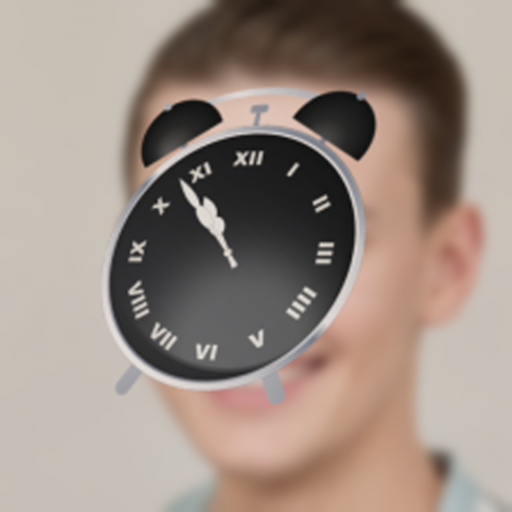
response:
h=10 m=53
